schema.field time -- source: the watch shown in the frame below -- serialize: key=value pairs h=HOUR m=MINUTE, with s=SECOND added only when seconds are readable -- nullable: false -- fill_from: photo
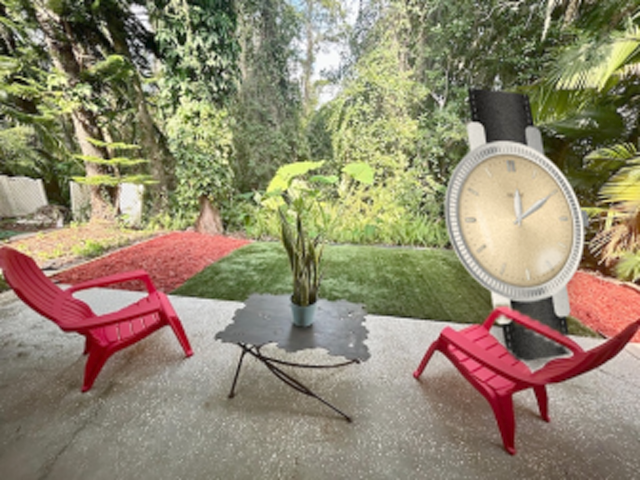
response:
h=12 m=10
